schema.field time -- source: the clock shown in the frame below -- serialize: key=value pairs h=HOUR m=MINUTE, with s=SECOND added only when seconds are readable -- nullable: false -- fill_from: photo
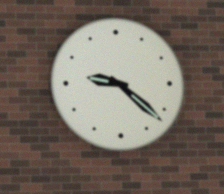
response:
h=9 m=22
